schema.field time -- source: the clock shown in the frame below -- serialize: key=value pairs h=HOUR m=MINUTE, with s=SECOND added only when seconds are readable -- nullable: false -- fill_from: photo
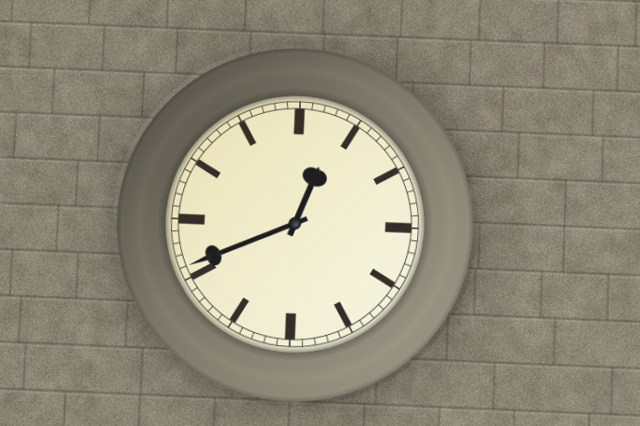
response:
h=12 m=41
